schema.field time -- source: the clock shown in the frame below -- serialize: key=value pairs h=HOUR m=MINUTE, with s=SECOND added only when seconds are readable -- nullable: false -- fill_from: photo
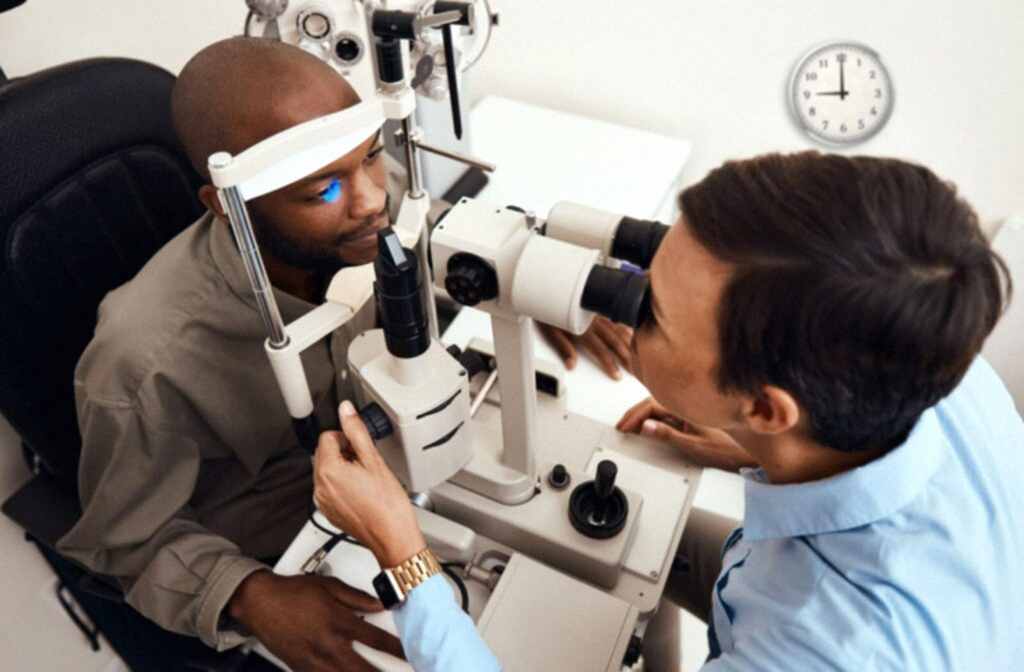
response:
h=9 m=0
